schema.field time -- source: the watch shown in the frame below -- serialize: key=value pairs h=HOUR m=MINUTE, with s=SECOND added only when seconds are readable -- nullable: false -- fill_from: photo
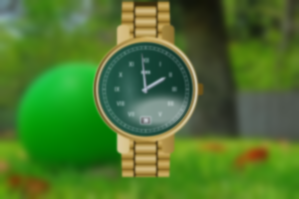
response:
h=1 m=59
